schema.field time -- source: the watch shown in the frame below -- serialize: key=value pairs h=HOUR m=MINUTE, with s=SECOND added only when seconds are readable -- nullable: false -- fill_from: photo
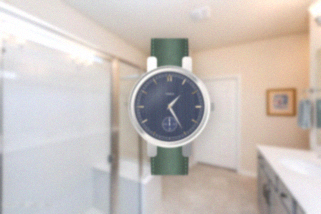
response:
h=1 m=25
